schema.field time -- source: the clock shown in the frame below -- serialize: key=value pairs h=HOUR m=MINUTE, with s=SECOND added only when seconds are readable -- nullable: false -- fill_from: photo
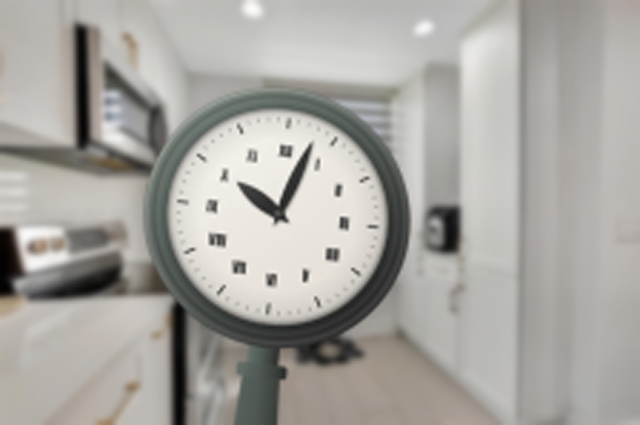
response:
h=10 m=3
